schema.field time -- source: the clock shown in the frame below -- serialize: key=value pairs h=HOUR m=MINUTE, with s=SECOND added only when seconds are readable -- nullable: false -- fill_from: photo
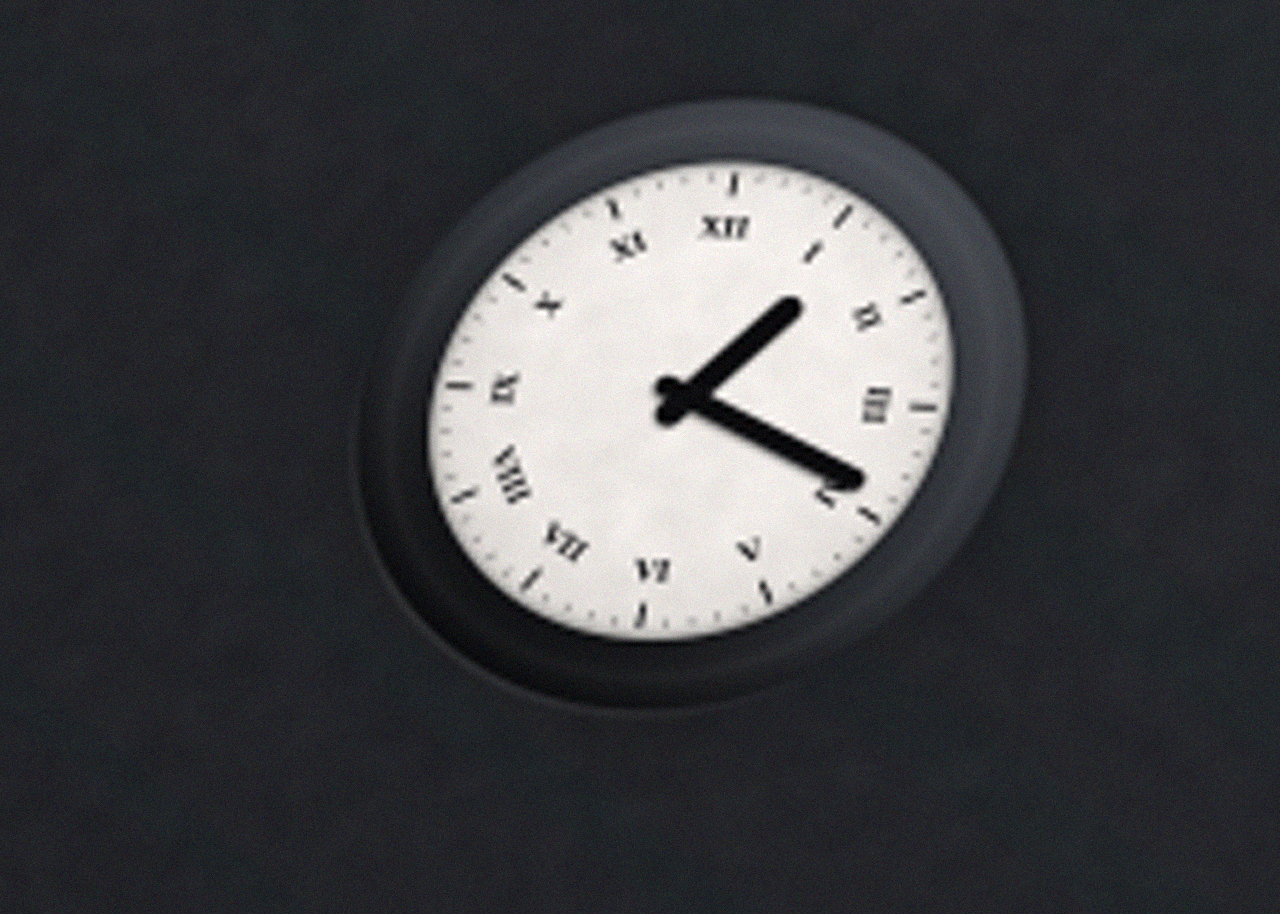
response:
h=1 m=19
